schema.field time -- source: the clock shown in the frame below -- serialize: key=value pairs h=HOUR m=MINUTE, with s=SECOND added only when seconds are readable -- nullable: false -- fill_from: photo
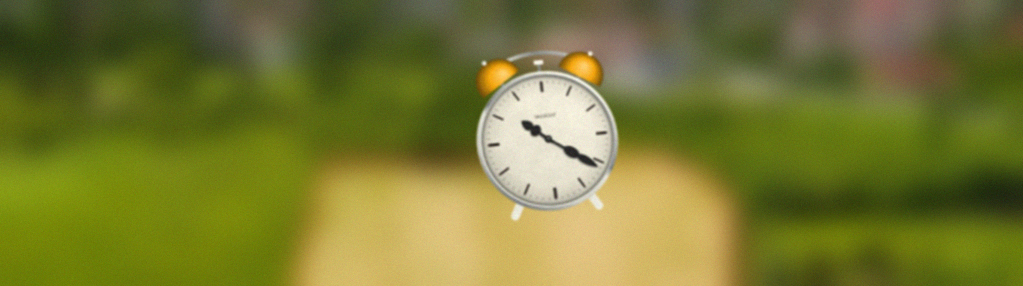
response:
h=10 m=21
